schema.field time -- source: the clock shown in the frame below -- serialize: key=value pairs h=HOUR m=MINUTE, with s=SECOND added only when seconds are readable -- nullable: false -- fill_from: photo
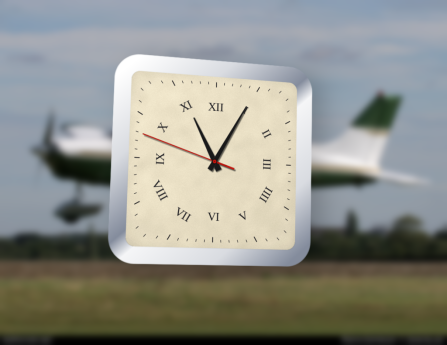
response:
h=11 m=4 s=48
